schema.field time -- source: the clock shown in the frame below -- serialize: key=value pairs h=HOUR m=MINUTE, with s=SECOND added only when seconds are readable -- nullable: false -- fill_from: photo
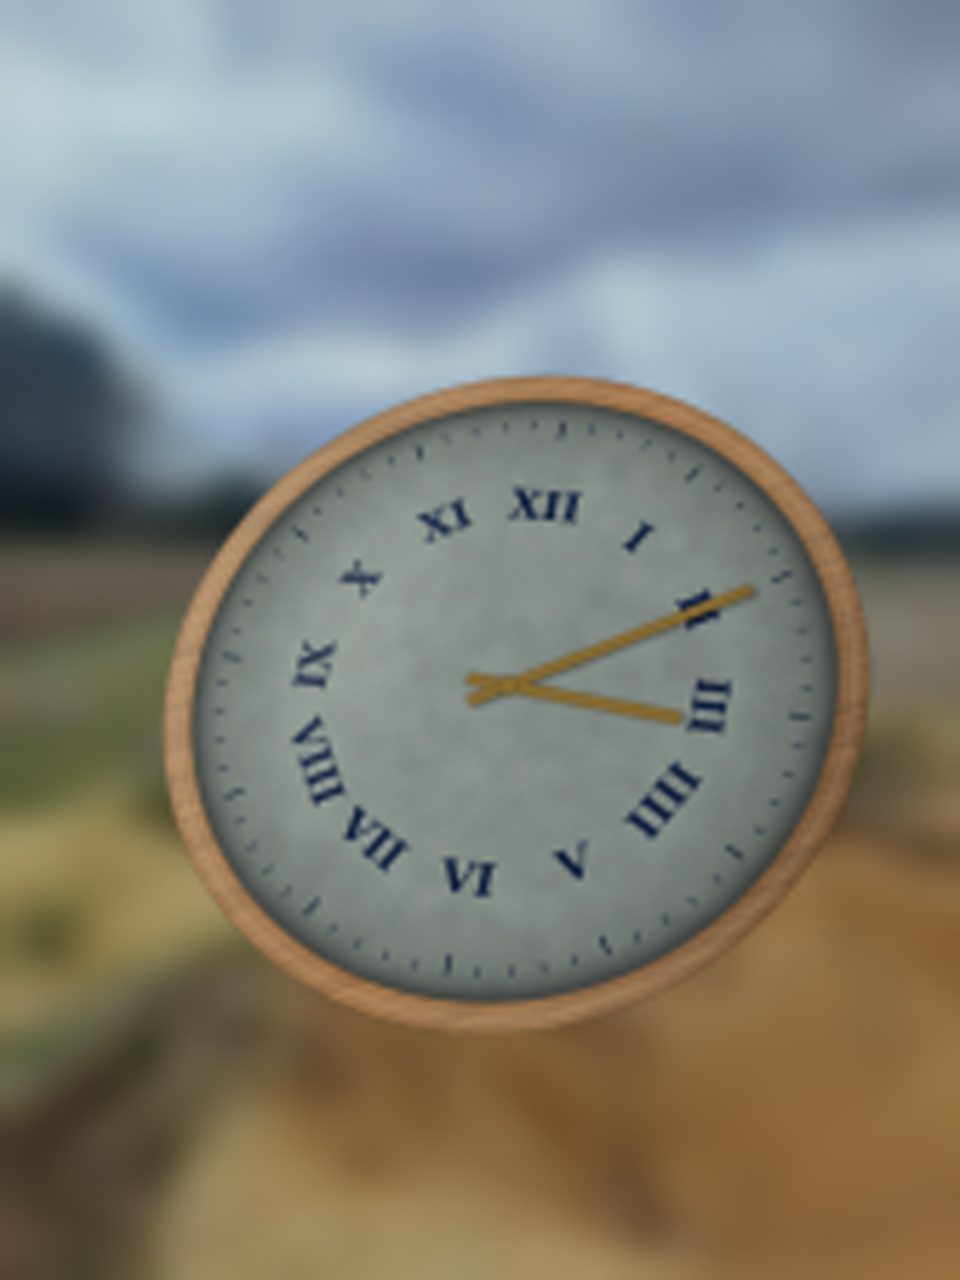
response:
h=3 m=10
